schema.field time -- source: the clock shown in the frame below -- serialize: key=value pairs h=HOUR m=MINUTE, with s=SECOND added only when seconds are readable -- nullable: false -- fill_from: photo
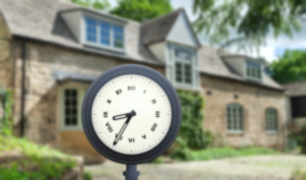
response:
h=8 m=35
